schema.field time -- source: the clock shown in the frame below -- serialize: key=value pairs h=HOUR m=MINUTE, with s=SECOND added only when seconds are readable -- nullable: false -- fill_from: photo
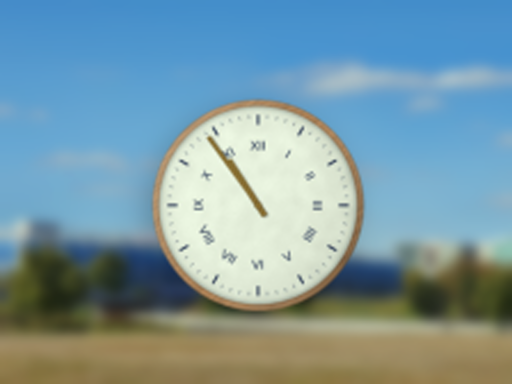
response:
h=10 m=54
